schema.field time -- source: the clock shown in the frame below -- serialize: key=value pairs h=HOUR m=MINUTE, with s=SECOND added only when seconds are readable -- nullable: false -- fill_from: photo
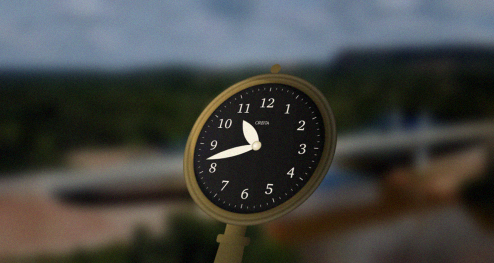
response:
h=10 m=42
